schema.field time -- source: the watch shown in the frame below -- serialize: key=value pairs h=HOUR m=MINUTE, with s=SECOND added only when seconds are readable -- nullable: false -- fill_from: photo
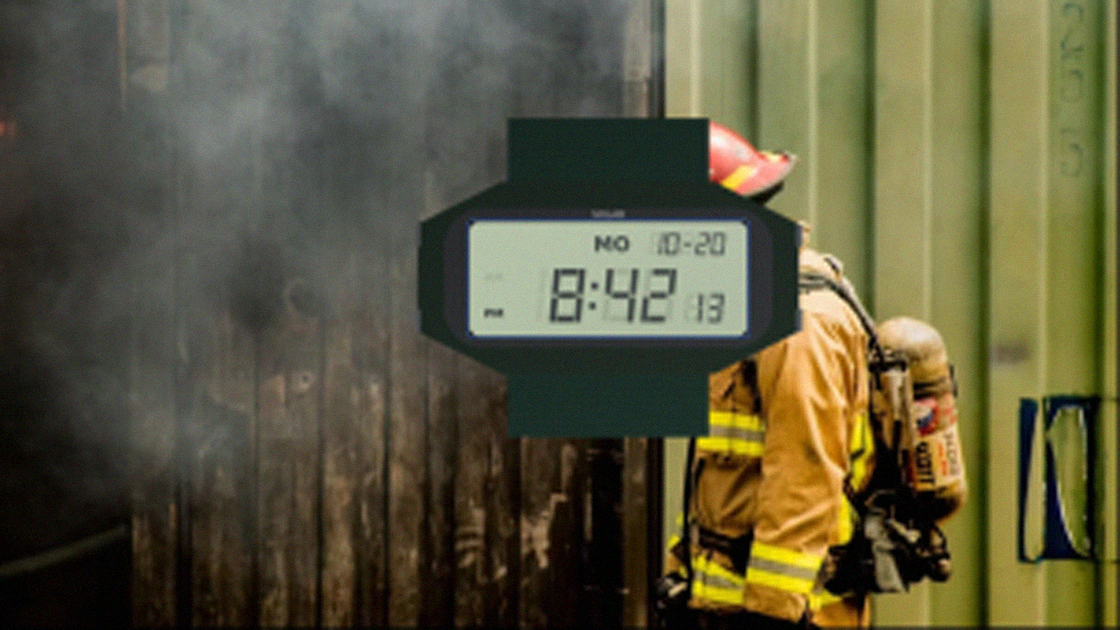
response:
h=8 m=42 s=13
